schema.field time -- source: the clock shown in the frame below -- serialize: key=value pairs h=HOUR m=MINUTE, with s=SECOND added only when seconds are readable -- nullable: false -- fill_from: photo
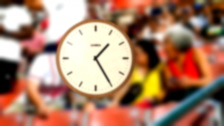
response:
h=1 m=25
